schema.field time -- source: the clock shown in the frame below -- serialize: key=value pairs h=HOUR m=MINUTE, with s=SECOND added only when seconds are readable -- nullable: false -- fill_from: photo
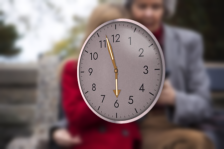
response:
h=5 m=57
